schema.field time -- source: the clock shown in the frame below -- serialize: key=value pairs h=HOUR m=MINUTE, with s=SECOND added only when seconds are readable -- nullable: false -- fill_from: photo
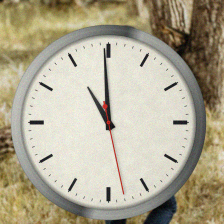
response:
h=10 m=59 s=28
